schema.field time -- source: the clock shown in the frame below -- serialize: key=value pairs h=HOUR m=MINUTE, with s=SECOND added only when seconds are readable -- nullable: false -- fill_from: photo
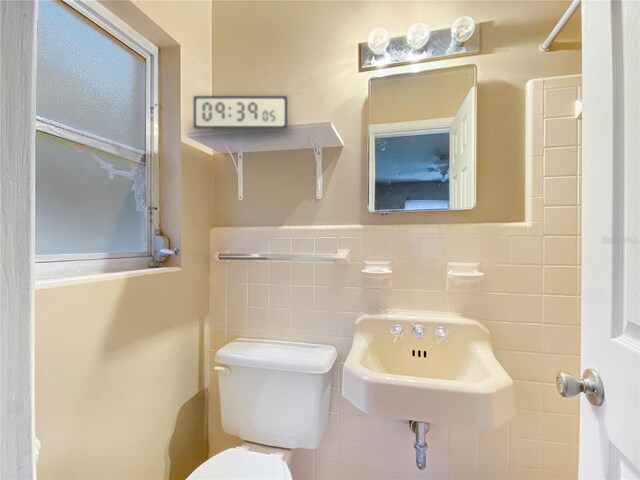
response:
h=9 m=39 s=5
